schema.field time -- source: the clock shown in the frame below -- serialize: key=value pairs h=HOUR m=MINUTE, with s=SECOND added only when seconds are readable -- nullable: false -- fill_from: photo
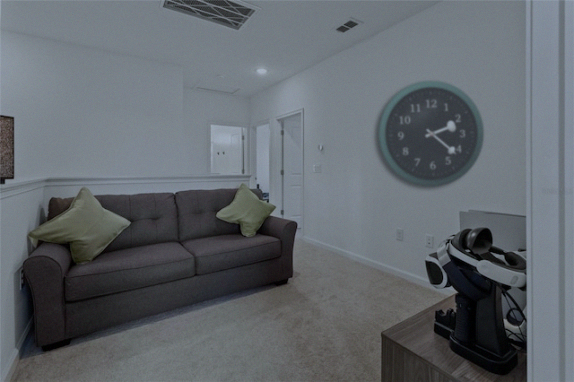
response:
h=2 m=22
